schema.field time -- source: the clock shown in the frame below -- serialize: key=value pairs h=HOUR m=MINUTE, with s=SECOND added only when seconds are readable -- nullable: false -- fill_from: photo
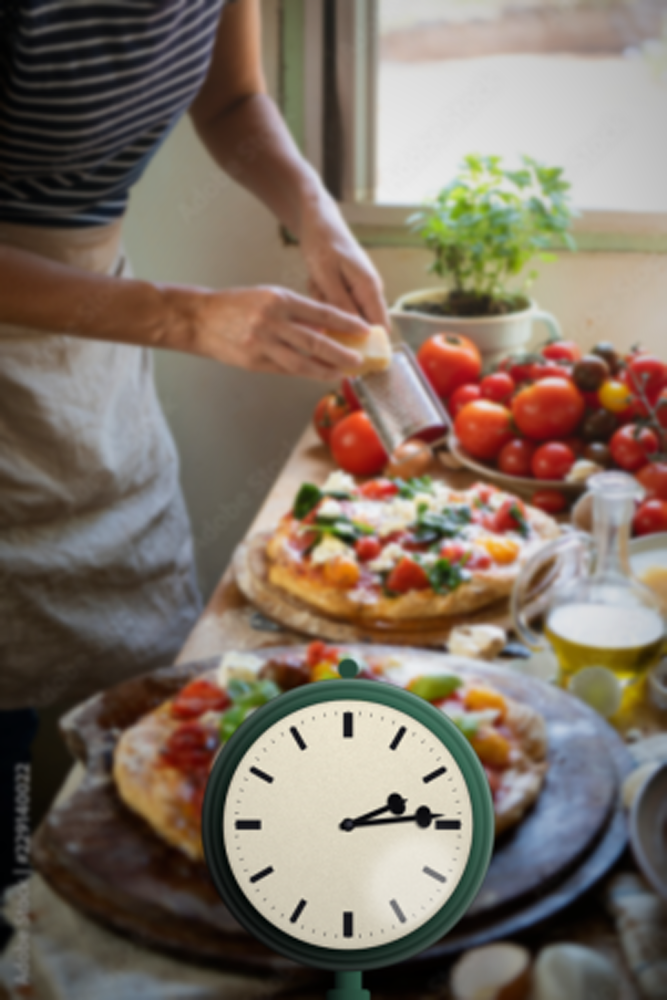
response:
h=2 m=14
